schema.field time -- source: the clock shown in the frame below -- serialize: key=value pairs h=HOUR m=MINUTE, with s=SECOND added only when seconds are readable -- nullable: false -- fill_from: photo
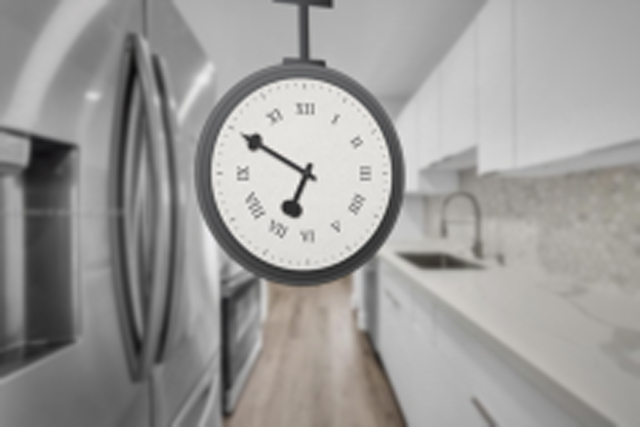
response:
h=6 m=50
